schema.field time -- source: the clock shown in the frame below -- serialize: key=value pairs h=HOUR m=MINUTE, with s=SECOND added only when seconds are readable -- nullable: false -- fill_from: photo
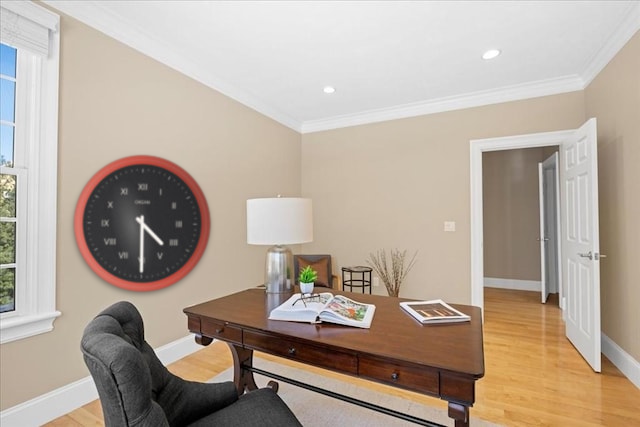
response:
h=4 m=30
